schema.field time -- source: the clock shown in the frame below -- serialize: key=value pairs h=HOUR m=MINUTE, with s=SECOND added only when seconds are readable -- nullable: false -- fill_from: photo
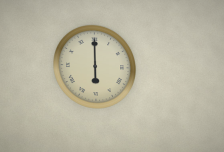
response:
h=6 m=0
